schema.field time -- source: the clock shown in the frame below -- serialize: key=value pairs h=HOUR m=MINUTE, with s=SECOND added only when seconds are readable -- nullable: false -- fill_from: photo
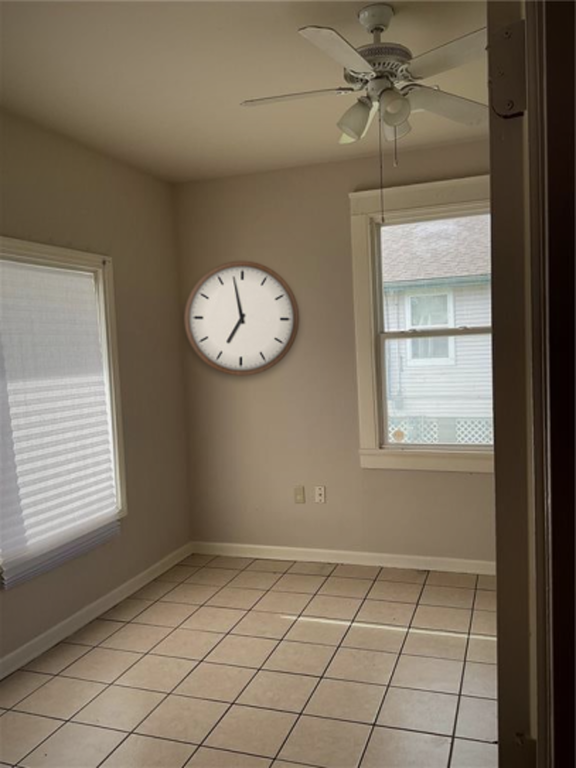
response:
h=6 m=58
